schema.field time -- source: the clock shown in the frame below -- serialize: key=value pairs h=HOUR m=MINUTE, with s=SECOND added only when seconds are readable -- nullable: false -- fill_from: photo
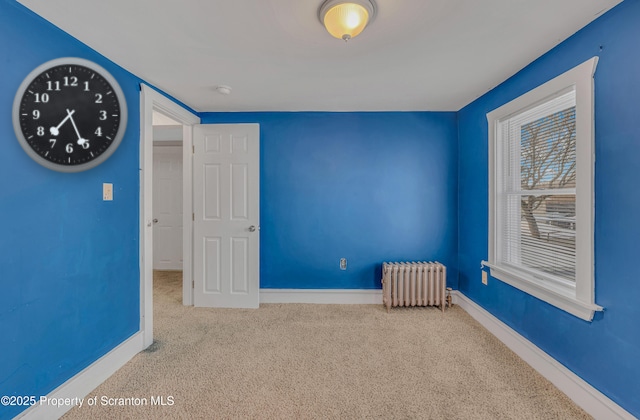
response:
h=7 m=26
